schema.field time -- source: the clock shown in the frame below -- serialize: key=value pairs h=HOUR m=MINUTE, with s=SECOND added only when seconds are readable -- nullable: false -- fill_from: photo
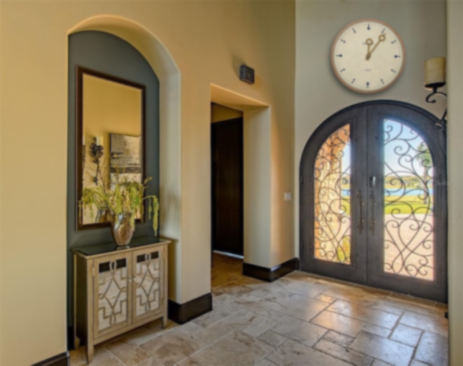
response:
h=12 m=6
